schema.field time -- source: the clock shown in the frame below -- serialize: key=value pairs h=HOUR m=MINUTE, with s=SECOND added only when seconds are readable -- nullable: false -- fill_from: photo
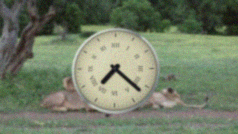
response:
h=7 m=22
